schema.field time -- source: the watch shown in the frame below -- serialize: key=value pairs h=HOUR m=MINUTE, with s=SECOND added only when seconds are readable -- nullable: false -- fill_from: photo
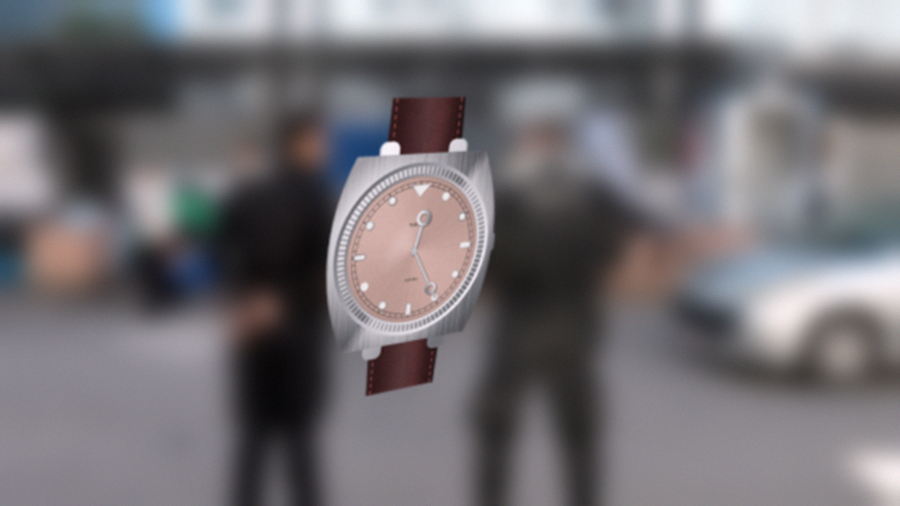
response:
h=12 m=25
